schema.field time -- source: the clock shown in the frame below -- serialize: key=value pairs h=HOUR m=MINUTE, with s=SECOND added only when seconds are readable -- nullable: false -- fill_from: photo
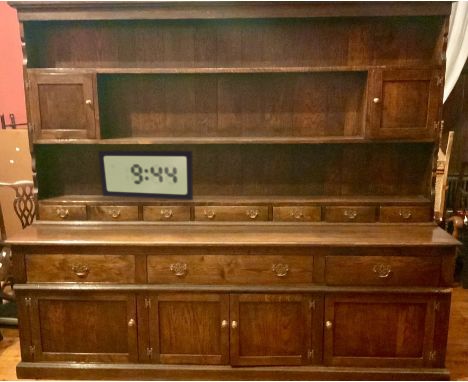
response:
h=9 m=44
